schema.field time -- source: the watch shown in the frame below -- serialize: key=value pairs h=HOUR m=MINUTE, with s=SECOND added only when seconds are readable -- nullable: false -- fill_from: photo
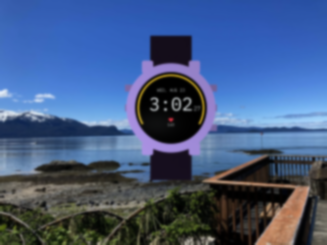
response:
h=3 m=2
